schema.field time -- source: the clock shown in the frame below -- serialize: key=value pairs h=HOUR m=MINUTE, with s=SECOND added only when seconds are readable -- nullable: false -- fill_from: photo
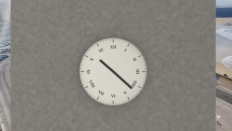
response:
h=10 m=22
